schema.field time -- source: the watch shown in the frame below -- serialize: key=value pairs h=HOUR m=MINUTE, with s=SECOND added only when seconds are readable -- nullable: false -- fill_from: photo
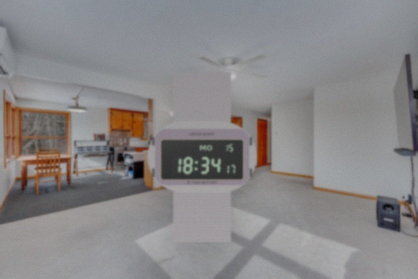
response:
h=18 m=34
